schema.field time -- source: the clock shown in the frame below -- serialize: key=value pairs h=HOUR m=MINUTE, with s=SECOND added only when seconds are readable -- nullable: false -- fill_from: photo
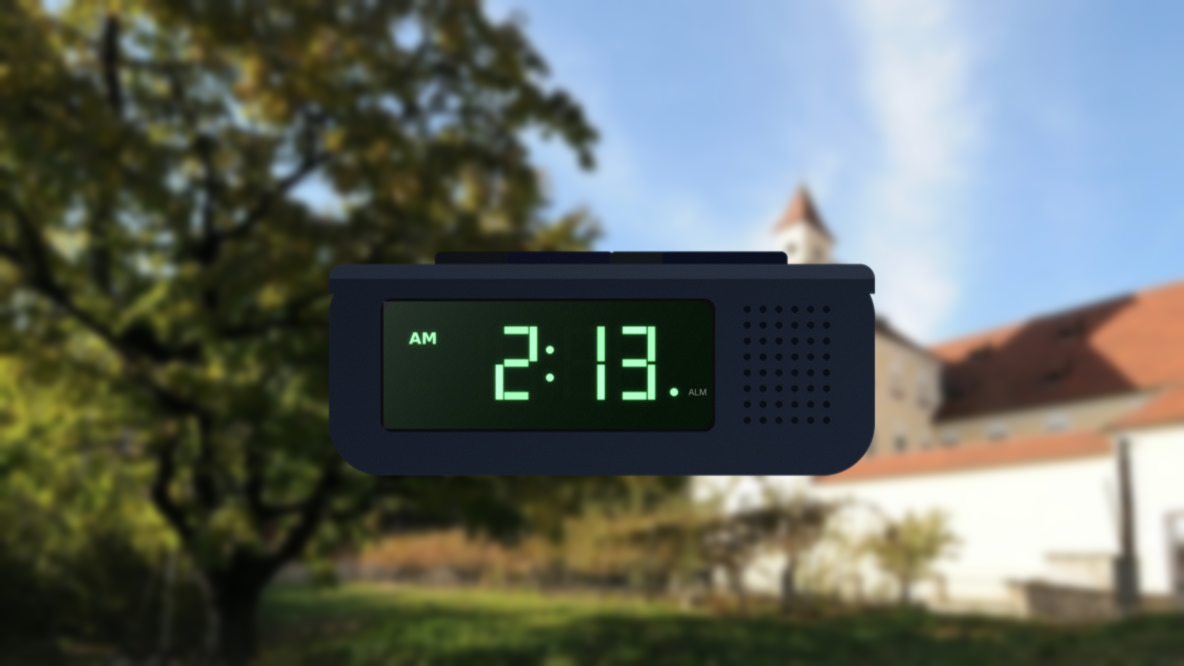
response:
h=2 m=13
